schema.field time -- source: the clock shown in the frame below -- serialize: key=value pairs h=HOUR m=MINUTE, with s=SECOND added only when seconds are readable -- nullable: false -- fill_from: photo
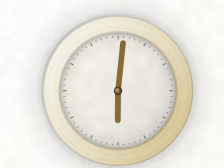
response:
h=6 m=1
